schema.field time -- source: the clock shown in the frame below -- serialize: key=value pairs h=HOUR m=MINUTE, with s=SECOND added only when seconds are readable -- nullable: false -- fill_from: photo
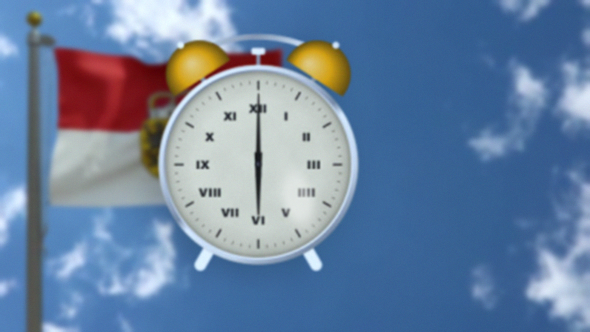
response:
h=6 m=0
